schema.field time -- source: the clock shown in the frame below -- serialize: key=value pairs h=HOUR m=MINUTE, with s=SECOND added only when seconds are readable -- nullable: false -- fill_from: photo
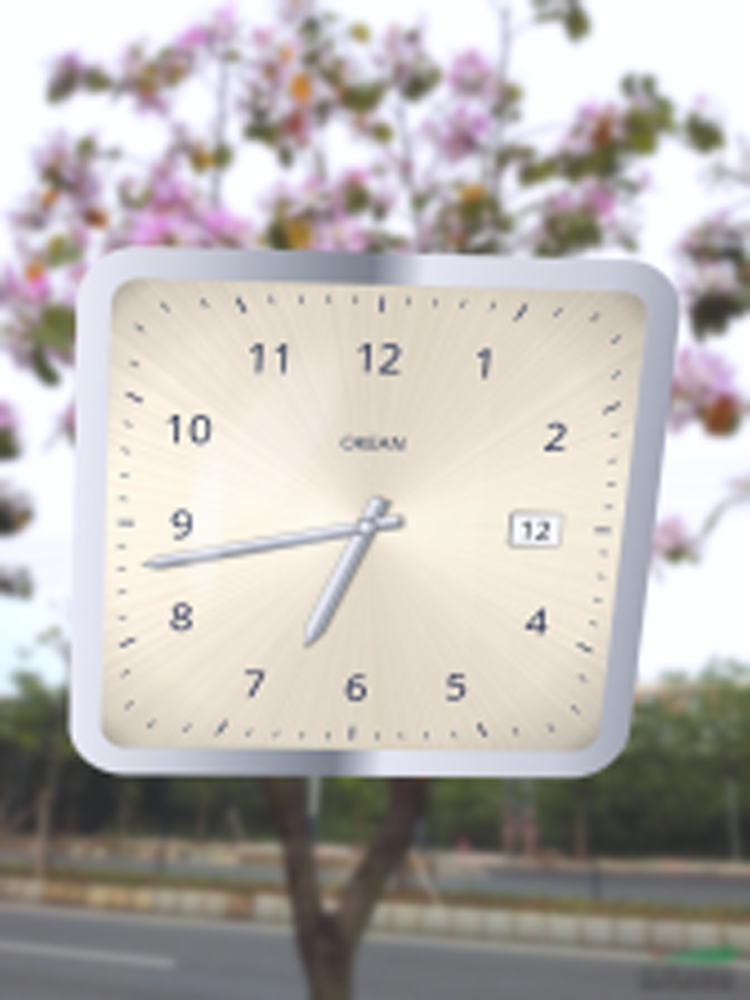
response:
h=6 m=43
